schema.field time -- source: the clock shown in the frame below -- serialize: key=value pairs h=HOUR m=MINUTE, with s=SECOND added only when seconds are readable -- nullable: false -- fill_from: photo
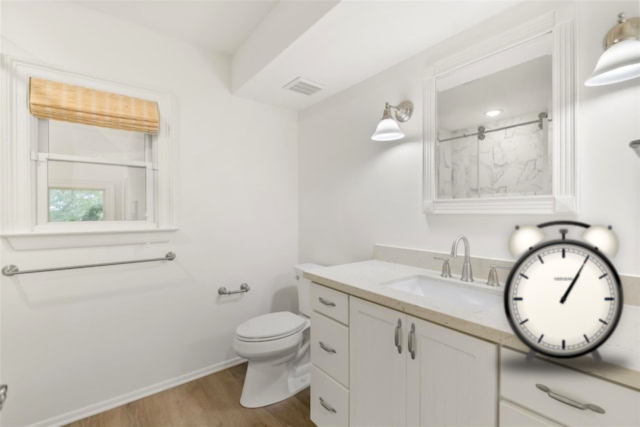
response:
h=1 m=5
